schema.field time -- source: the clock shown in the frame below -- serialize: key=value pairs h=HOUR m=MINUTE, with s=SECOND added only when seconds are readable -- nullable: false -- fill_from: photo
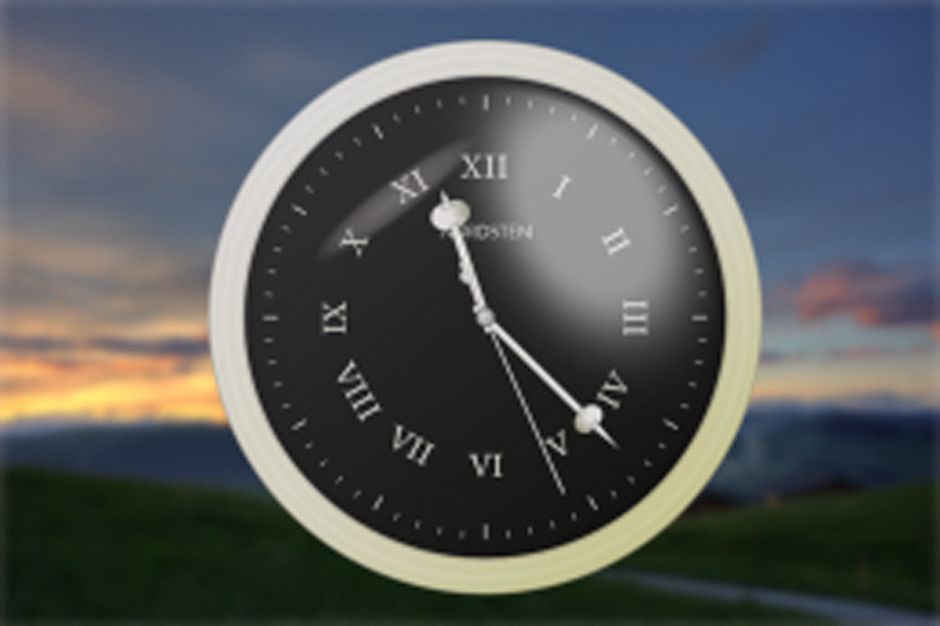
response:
h=11 m=22 s=26
